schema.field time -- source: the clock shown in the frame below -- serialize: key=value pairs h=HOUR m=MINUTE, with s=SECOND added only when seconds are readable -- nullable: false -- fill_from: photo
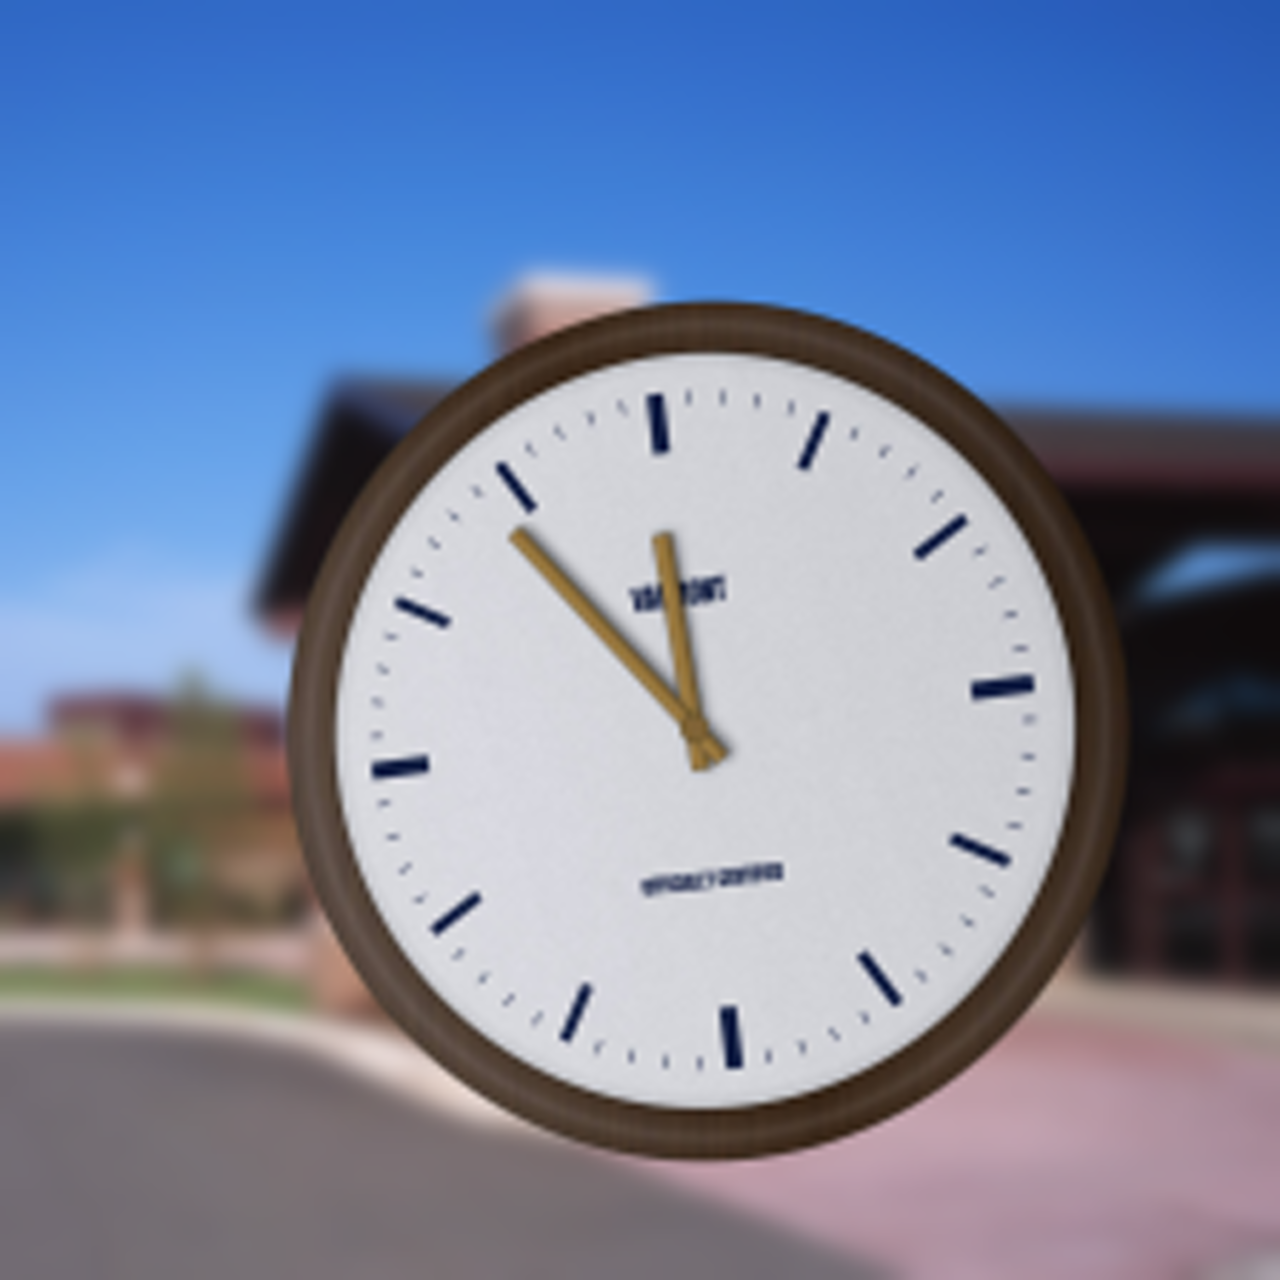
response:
h=11 m=54
